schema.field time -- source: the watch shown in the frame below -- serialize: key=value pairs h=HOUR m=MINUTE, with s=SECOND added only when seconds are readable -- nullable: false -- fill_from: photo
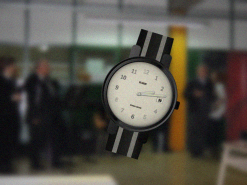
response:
h=2 m=13
